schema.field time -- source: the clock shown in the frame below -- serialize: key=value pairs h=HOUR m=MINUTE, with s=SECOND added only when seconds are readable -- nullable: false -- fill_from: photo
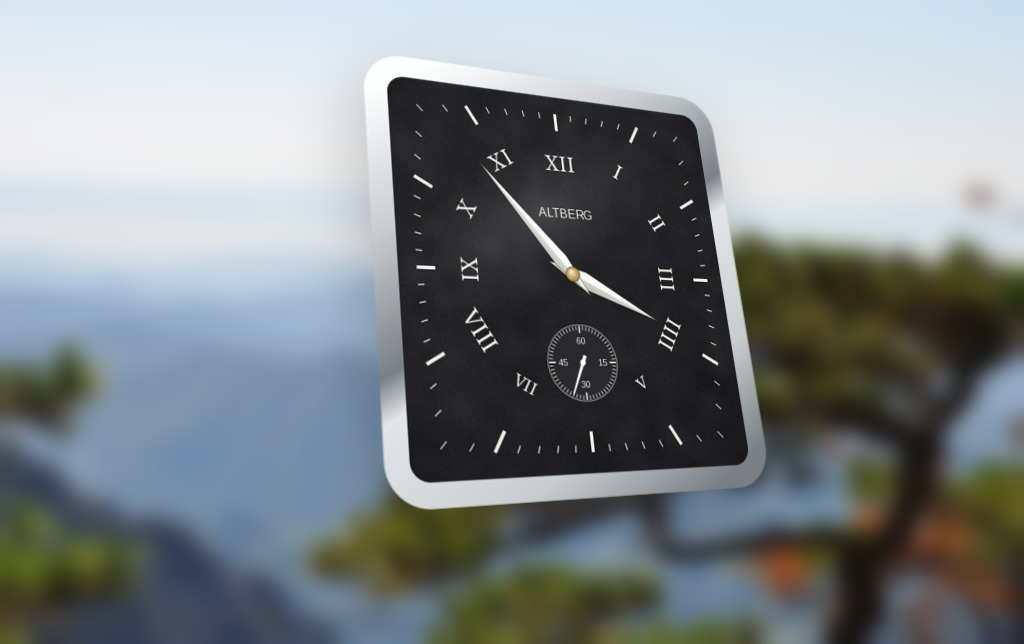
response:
h=3 m=53 s=34
